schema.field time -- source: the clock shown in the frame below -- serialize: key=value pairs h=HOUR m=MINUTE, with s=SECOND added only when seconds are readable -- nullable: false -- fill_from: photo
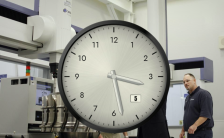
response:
h=3 m=28
